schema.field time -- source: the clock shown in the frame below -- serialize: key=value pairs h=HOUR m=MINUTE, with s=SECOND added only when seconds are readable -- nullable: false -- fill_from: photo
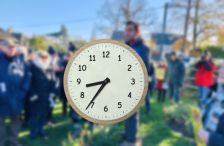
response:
h=8 m=36
